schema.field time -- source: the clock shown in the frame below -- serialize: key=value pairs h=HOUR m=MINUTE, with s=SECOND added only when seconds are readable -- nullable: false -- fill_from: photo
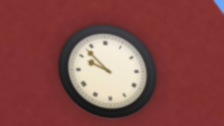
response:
h=9 m=53
